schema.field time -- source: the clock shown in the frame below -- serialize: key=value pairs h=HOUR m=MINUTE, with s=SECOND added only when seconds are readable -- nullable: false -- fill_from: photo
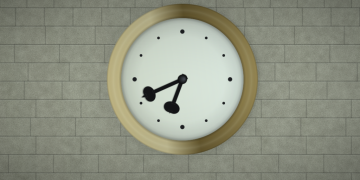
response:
h=6 m=41
